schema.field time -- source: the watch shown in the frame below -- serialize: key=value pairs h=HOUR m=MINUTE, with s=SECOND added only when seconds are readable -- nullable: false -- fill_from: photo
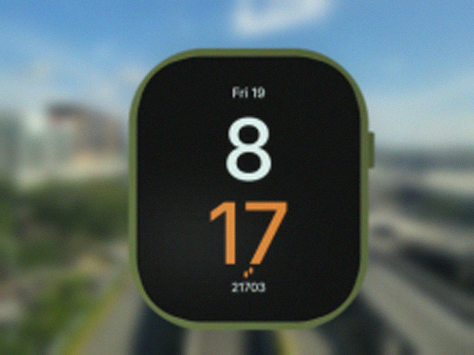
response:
h=8 m=17
